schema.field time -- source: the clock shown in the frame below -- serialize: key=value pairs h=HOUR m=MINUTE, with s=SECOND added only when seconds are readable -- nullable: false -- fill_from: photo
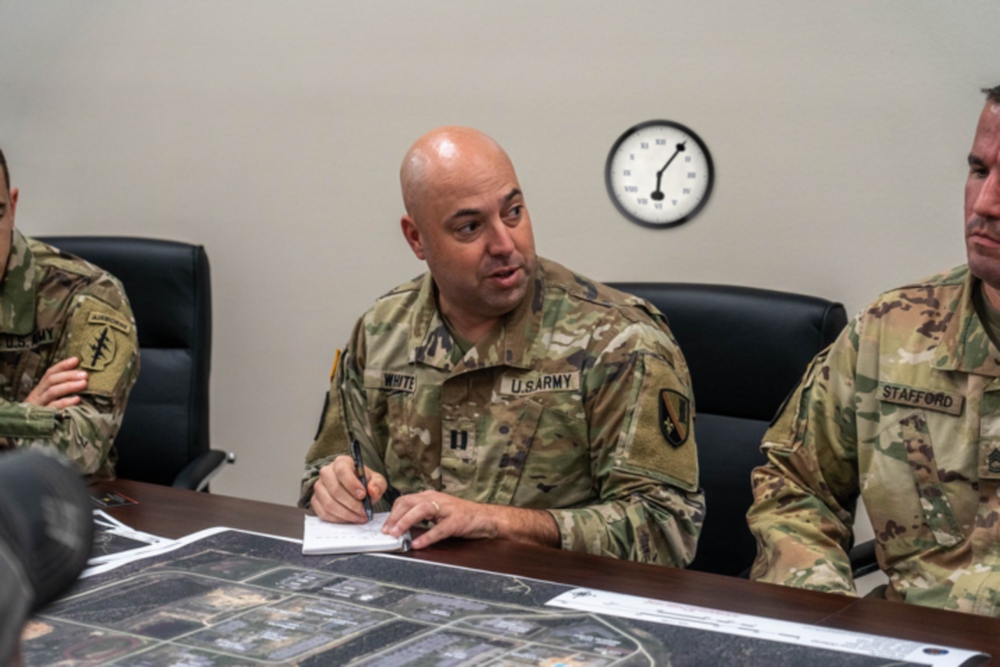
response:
h=6 m=6
